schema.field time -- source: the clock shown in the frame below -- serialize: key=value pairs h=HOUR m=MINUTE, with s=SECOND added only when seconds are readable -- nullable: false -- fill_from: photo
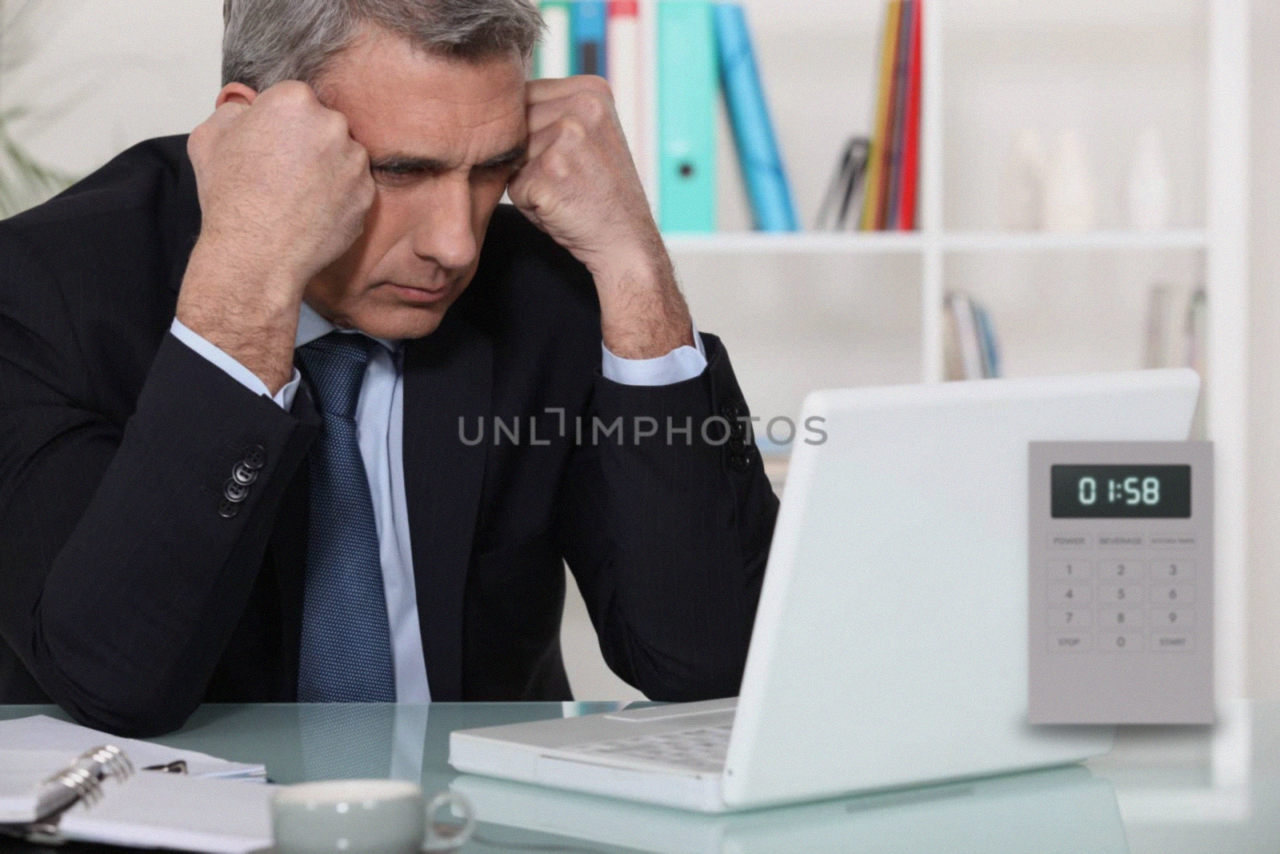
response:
h=1 m=58
